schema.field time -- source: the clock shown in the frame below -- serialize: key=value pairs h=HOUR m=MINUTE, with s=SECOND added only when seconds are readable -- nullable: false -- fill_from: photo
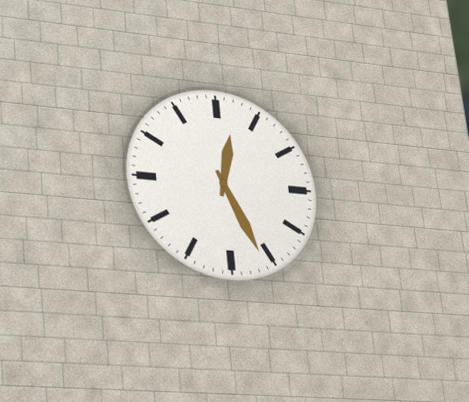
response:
h=12 m=26
